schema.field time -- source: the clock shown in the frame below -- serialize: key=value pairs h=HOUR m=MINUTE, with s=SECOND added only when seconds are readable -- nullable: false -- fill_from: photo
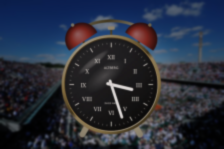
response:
h=3 m=27
